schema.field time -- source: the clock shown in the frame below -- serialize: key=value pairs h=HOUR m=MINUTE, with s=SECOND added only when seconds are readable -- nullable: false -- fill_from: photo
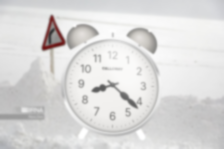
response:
h=8 m=22
